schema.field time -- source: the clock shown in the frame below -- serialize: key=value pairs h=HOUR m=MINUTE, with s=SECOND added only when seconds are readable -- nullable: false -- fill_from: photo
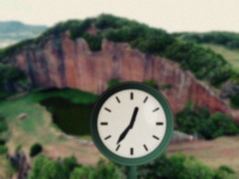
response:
h=12 m=36
